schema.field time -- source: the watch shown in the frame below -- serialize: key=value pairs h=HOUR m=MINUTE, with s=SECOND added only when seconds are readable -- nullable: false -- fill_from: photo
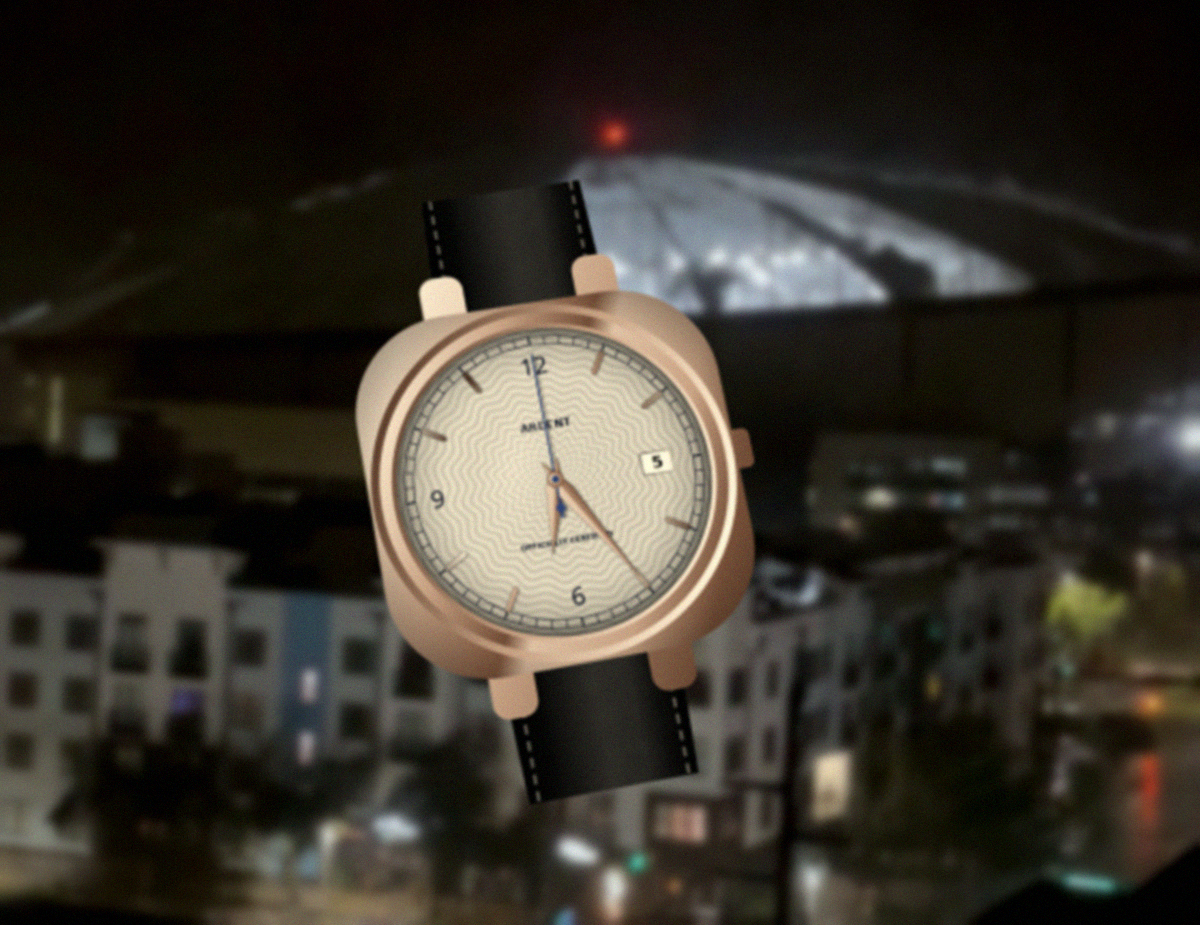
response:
h=6 m=25 s=0
